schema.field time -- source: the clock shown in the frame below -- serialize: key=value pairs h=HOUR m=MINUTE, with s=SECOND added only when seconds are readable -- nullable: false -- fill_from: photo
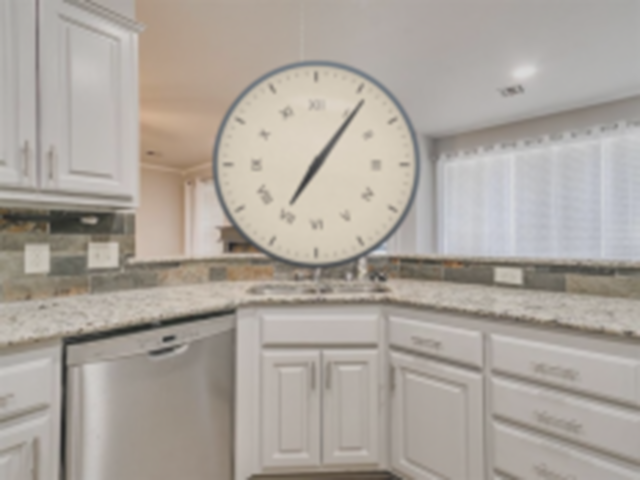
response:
h=7 m=6
